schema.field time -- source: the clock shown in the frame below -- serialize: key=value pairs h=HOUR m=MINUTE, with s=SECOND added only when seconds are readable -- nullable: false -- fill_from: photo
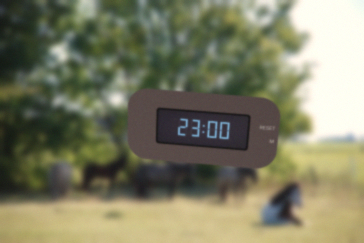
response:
h=23 m=0
